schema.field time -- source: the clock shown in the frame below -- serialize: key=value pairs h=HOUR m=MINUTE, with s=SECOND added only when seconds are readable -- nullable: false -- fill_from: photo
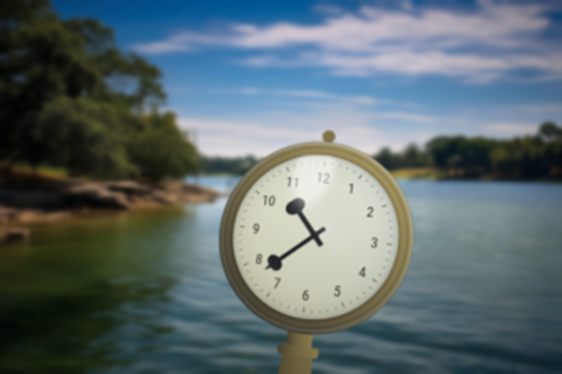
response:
h=10 m=38
